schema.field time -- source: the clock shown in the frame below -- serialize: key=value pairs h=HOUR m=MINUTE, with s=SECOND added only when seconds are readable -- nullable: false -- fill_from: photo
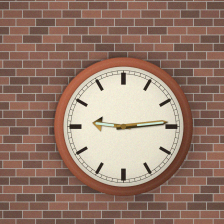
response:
h=9 m=14
